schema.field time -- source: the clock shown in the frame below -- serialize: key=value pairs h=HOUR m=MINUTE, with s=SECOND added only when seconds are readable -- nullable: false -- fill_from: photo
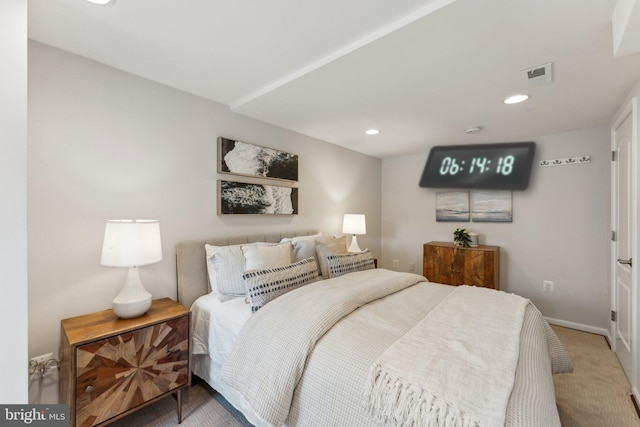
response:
h=6 m=14 s=18
